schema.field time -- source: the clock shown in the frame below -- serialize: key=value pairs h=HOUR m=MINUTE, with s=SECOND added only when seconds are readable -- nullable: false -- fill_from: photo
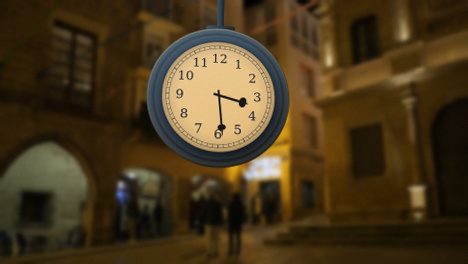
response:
h=3 m=29
